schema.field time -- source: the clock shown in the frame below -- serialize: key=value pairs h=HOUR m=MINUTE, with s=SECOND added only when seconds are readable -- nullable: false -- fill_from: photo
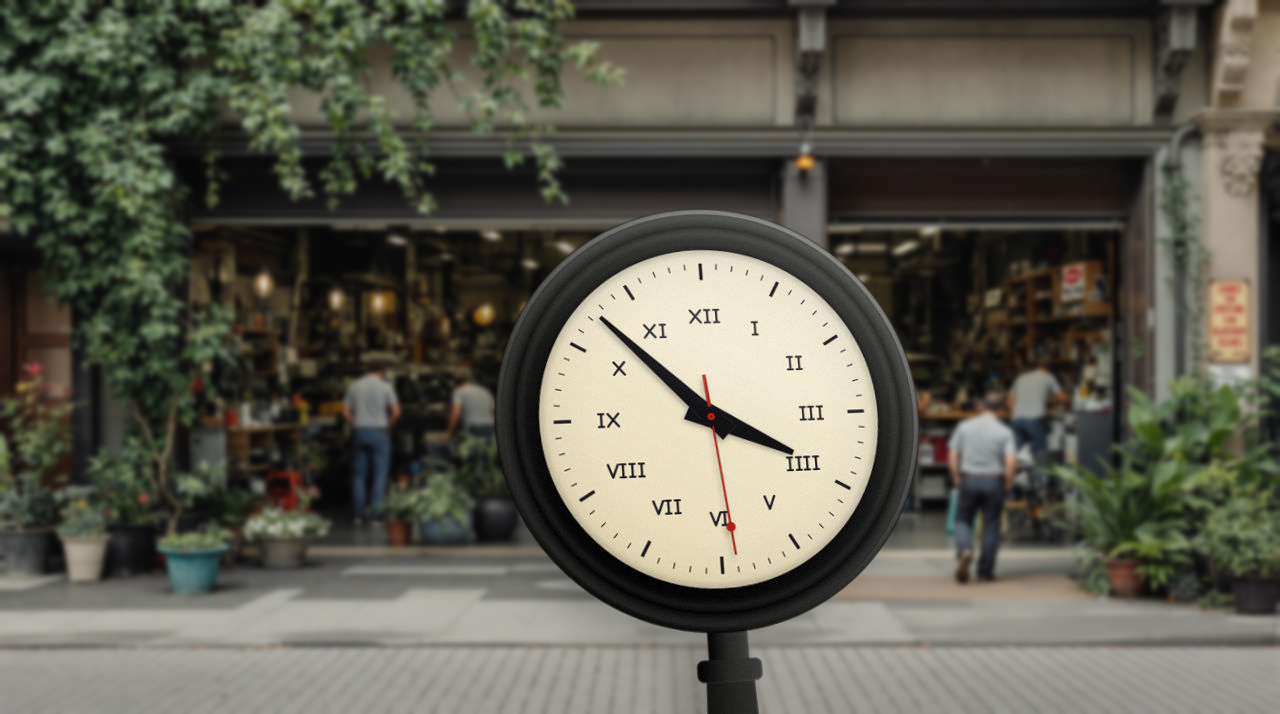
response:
h=3 m=52 s=29
